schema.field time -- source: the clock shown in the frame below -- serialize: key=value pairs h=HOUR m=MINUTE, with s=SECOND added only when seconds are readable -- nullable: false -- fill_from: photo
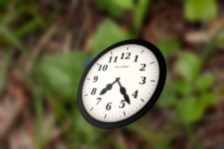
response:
h=7 m=23
